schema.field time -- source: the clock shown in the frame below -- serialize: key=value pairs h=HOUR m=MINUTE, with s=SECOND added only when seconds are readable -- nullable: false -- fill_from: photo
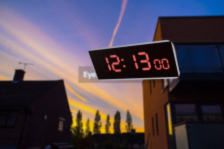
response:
h=12 m=13 s=0
